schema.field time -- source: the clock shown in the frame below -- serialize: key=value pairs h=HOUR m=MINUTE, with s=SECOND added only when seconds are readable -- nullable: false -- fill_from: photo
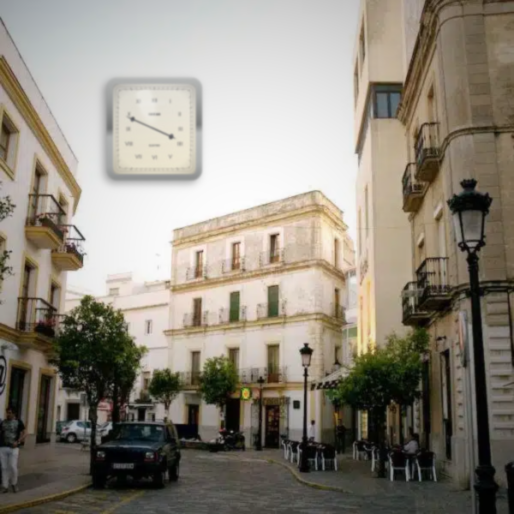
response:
h=3 m=49
